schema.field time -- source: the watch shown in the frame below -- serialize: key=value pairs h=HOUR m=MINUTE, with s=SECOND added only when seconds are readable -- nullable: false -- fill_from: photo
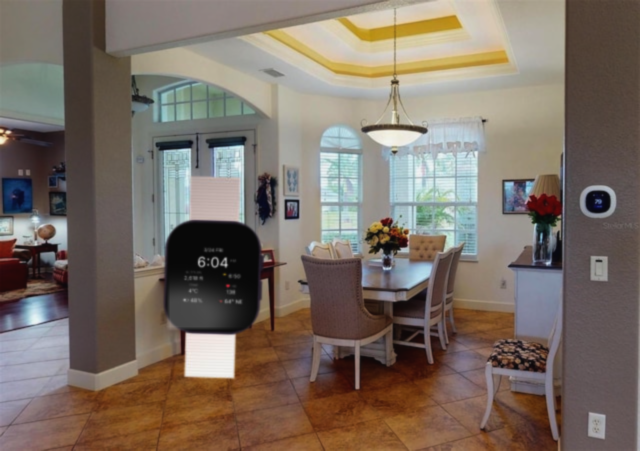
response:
h=6 m=4
